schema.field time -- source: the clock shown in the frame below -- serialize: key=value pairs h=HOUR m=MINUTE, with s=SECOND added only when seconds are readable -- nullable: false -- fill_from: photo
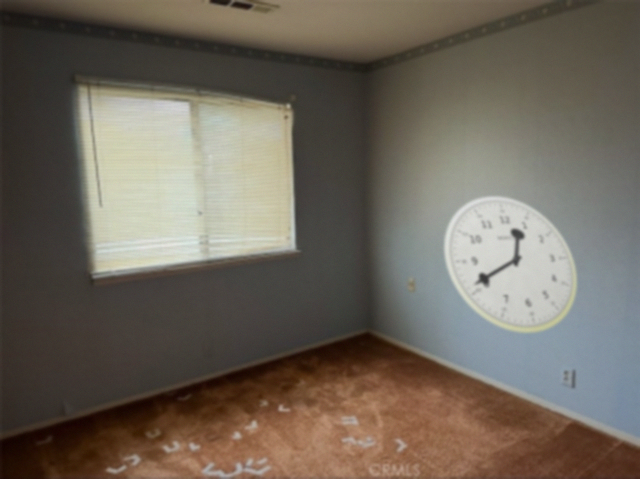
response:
h=12 m=41
